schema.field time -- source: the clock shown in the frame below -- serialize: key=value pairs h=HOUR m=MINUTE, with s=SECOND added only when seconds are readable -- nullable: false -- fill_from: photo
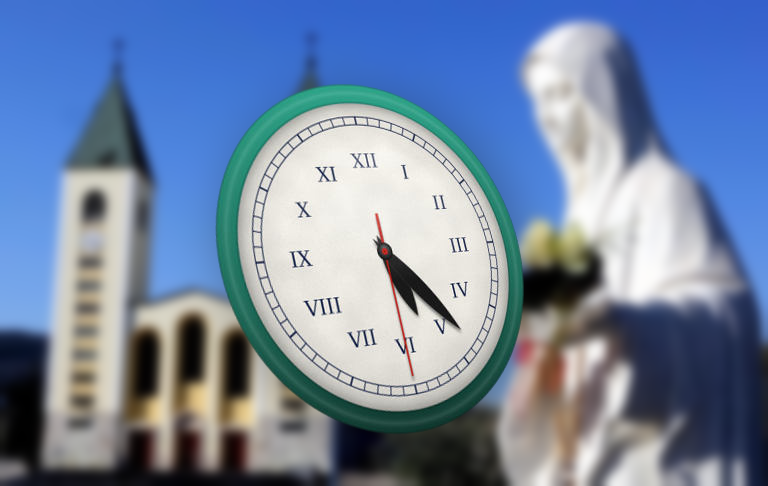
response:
h=5 m=23 s=30
